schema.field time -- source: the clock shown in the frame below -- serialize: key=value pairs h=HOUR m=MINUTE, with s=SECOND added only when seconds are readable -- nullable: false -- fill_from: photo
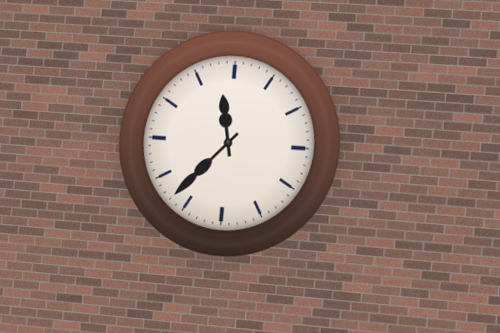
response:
h=11 m=37
